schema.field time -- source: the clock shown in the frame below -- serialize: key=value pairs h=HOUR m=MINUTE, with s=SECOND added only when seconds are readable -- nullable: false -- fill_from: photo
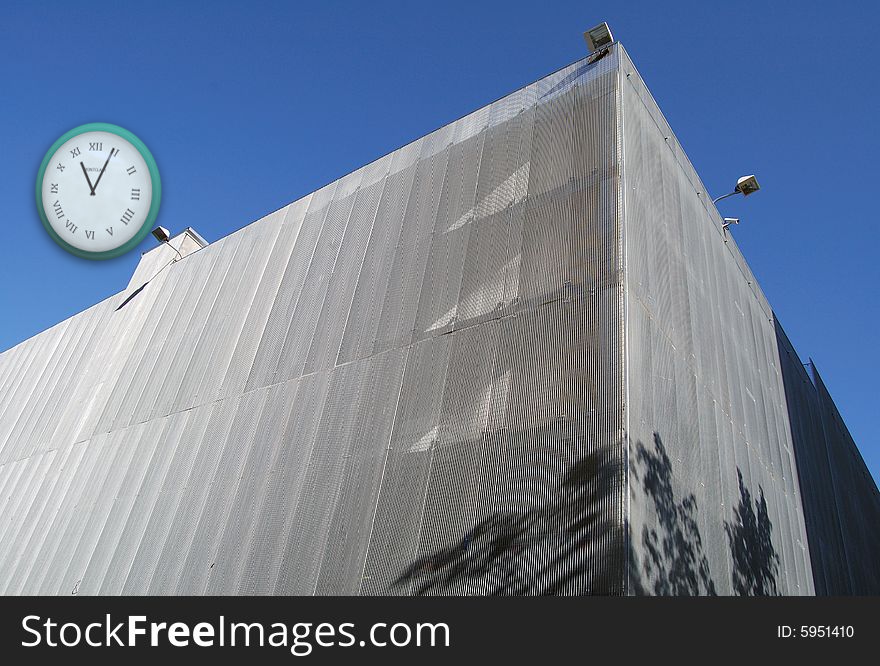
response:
h=11 m=4
